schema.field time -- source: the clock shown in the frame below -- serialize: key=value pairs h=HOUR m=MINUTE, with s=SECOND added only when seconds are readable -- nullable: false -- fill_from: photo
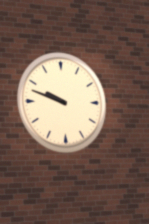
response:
h=9 m=48
